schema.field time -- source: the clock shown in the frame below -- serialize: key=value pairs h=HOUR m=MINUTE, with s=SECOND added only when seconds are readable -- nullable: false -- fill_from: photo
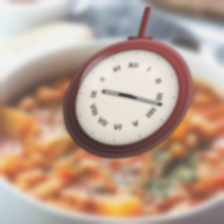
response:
h=9 m=17
